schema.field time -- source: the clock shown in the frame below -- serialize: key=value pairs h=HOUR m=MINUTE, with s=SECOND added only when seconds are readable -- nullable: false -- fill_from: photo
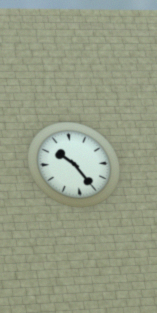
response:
h=10 m=25
